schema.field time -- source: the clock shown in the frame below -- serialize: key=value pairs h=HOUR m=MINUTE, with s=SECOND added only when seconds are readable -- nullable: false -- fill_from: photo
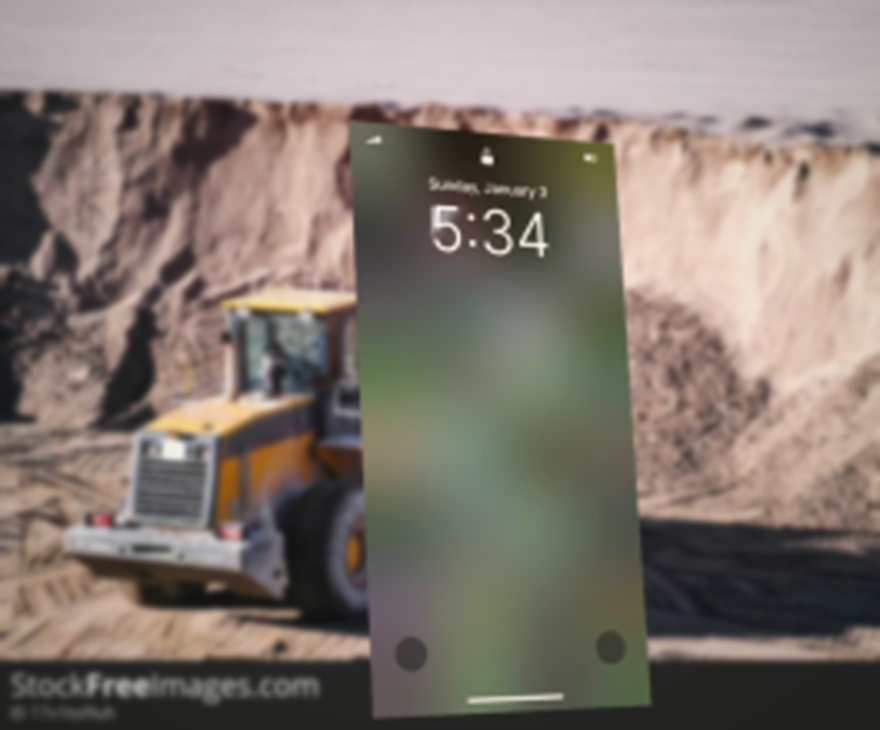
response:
h=5 m=34
